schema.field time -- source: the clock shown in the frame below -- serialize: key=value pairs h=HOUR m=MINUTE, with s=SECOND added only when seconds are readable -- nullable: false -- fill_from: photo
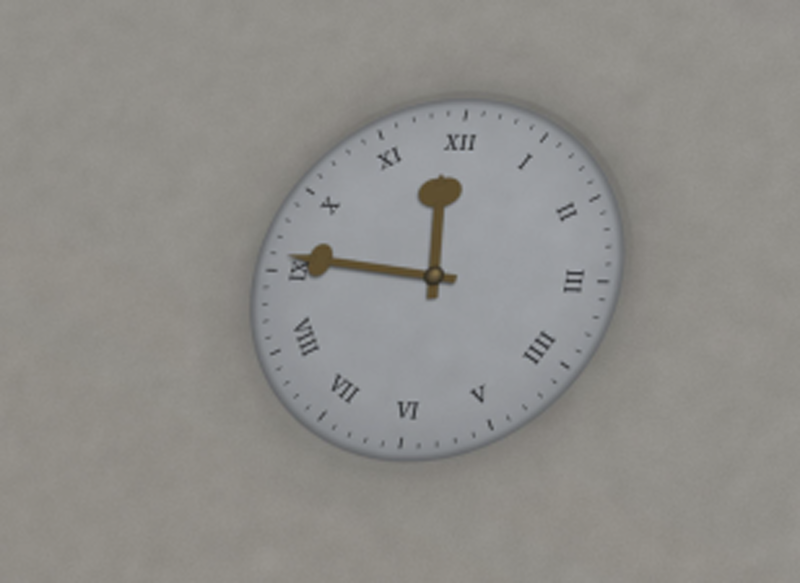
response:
h=11 m=46
